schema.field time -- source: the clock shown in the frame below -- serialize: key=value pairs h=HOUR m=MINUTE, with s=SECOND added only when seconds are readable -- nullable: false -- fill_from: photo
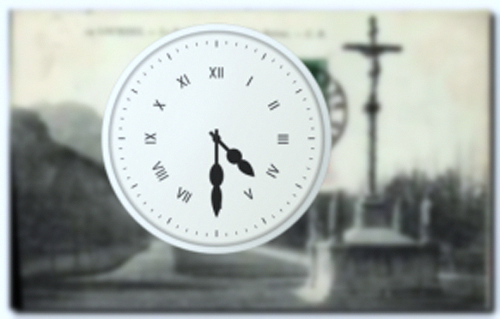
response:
h=4 m=30
